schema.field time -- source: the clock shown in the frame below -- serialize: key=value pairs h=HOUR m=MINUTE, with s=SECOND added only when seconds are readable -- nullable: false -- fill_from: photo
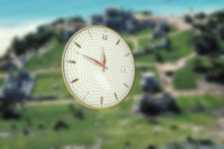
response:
h=11 m=48
